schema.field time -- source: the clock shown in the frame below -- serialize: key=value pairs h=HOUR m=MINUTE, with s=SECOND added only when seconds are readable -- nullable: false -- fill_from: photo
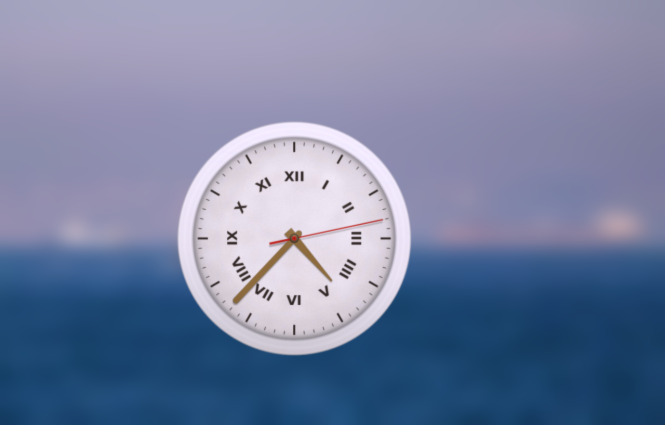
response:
h=4 m=37 s=13
